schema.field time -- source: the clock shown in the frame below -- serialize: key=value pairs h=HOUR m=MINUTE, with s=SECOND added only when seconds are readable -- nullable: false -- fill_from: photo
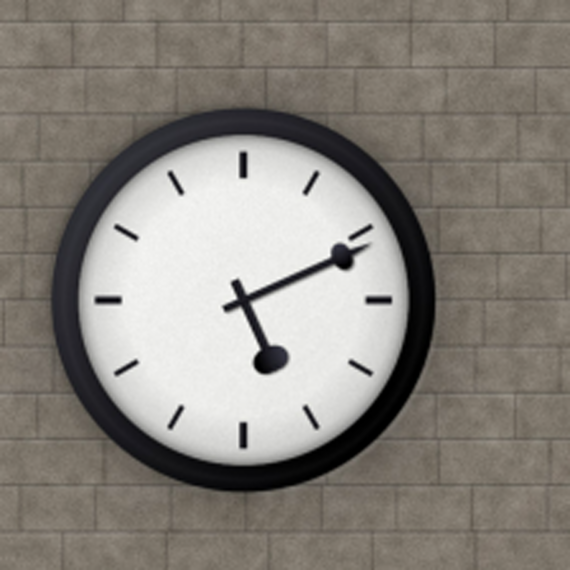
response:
h=5 m=11
